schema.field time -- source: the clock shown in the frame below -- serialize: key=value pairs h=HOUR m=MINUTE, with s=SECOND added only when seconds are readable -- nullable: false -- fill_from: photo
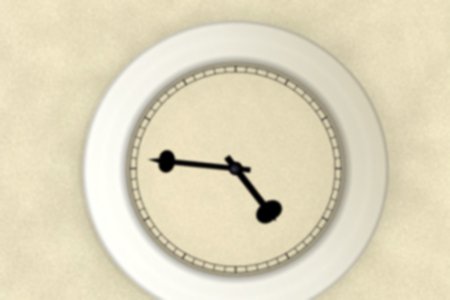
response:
h=4 m=46
